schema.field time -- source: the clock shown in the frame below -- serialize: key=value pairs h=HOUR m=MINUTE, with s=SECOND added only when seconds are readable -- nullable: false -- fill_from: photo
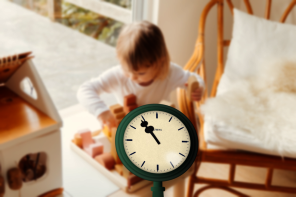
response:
h=10 m=54
